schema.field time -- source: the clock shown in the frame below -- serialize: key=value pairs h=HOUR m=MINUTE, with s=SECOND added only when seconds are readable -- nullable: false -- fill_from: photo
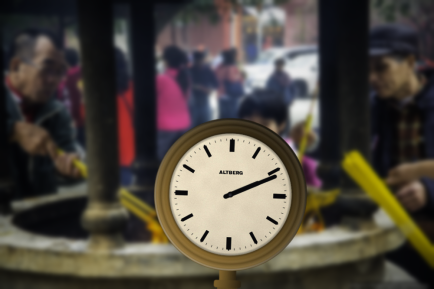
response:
h=2 m=11
